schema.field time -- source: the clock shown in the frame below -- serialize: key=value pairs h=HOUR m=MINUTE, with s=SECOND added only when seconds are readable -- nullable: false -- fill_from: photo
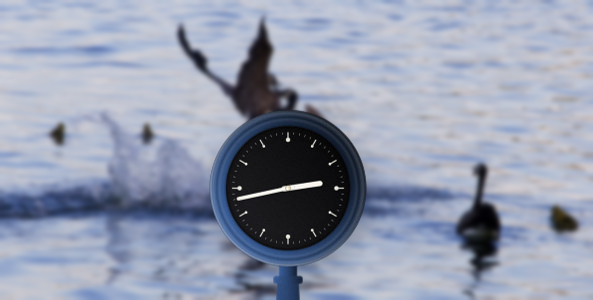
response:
h=2 m=43
